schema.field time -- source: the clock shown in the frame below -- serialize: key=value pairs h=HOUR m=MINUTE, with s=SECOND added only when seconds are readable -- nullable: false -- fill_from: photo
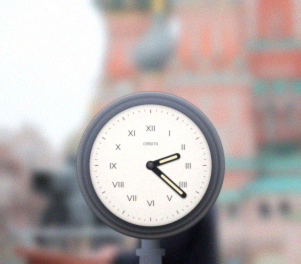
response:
h=2 m=22
